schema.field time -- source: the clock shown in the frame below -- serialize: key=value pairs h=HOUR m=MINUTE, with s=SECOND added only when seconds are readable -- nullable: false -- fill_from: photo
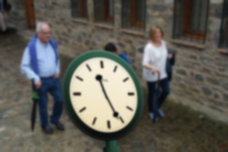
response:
h=11 m=26
